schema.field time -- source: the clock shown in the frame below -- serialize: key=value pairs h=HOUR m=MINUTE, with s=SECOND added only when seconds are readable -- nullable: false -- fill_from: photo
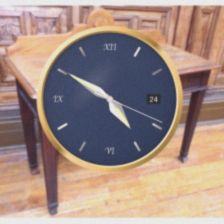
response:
h=4 m=50 s=19
